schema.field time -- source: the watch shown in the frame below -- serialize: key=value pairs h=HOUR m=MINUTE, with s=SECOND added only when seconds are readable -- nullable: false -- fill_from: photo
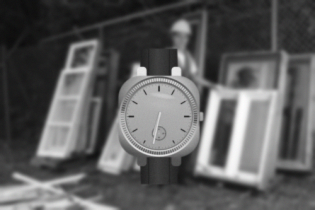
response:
h=6 m=32
